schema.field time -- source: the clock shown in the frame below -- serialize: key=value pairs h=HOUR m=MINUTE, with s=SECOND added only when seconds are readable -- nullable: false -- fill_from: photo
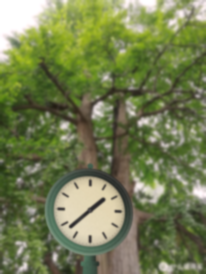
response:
h=1 m=38
